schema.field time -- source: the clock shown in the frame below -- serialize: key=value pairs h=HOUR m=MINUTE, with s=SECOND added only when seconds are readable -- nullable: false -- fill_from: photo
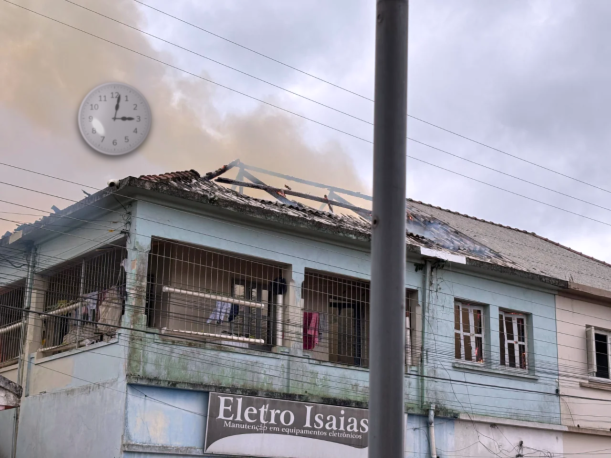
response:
h=3 m=2
